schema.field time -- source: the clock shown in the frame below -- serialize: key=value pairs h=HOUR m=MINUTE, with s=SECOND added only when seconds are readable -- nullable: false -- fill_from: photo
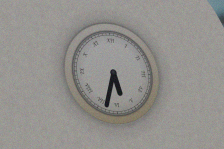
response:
h=5 m=33
